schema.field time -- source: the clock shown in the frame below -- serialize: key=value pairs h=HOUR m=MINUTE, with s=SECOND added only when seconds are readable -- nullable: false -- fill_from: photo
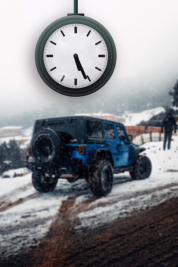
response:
h=5 m=26
